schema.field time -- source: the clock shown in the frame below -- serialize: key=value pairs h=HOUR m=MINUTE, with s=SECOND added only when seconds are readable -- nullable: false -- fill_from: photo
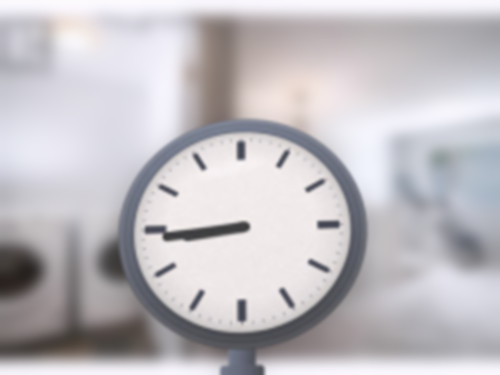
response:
h=8 m=44
